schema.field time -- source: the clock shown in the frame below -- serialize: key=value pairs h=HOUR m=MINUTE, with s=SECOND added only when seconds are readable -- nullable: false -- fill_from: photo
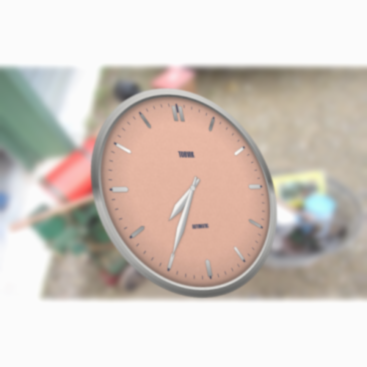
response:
h=7 m=35
